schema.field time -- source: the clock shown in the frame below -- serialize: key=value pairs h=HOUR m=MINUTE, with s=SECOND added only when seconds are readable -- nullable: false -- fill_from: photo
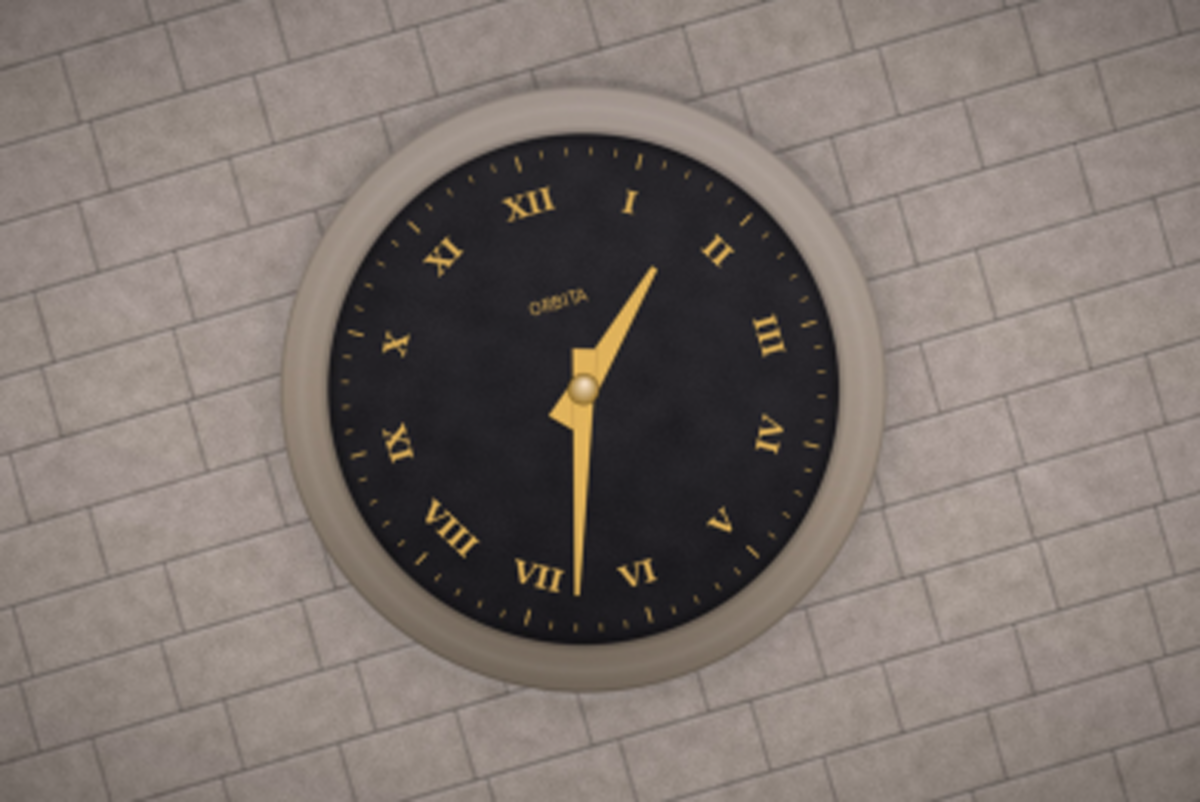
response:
h=1 m=33
